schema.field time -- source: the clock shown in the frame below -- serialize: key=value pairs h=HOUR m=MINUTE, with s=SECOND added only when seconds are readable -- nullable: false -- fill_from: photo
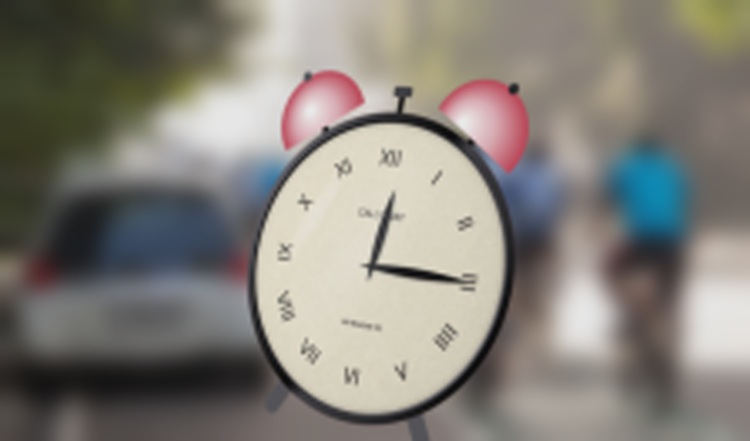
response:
h=12 m=15
